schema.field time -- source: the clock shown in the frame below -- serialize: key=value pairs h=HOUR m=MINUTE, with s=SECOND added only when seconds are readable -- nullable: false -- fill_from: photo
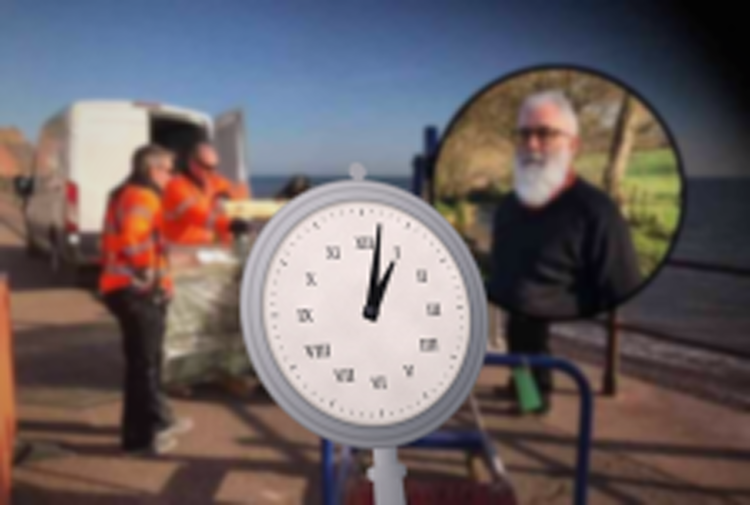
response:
h=1 m=2
